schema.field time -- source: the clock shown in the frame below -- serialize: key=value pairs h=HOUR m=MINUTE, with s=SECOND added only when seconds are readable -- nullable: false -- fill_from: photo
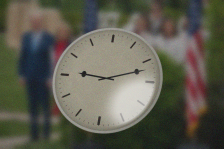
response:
h=9 m=12
